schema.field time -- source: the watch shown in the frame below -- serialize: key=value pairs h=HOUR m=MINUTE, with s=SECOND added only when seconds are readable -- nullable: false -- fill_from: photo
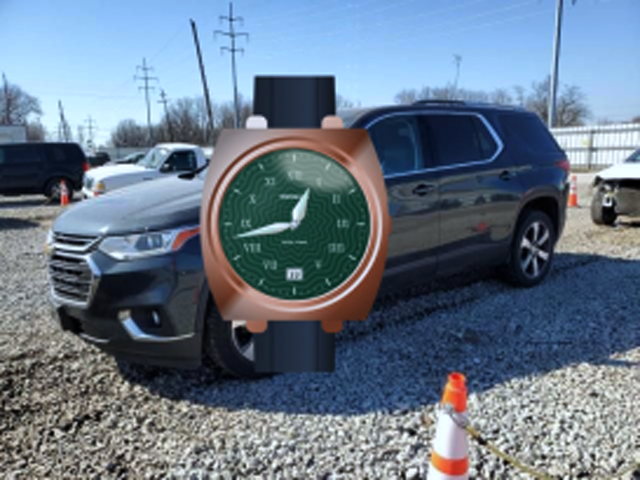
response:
h=12 m=43
